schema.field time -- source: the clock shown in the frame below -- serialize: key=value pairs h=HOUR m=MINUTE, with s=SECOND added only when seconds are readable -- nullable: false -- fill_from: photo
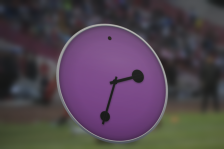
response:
h=2 m=34
